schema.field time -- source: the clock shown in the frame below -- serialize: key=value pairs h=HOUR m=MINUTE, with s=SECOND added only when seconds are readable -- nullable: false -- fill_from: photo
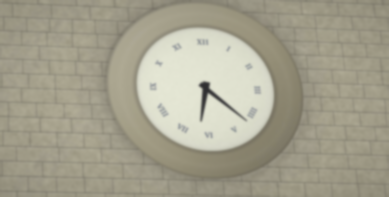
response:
h=6 m=22
